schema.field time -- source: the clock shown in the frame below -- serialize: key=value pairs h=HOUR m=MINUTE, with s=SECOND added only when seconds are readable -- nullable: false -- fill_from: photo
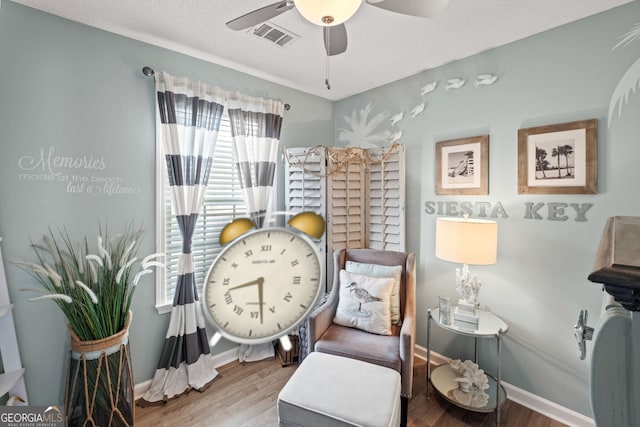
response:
h=8 m=28
